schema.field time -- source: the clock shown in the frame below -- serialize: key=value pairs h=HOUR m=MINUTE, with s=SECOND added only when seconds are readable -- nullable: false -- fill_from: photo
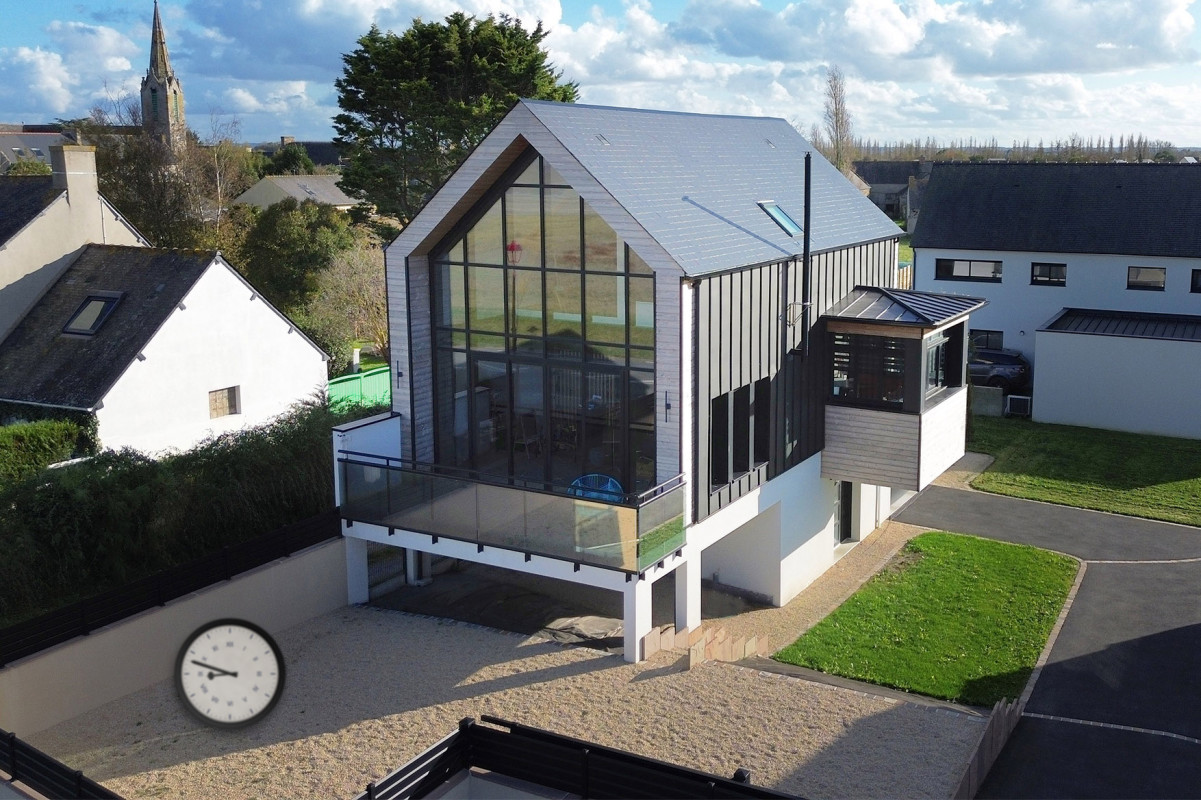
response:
h=8 m=48
